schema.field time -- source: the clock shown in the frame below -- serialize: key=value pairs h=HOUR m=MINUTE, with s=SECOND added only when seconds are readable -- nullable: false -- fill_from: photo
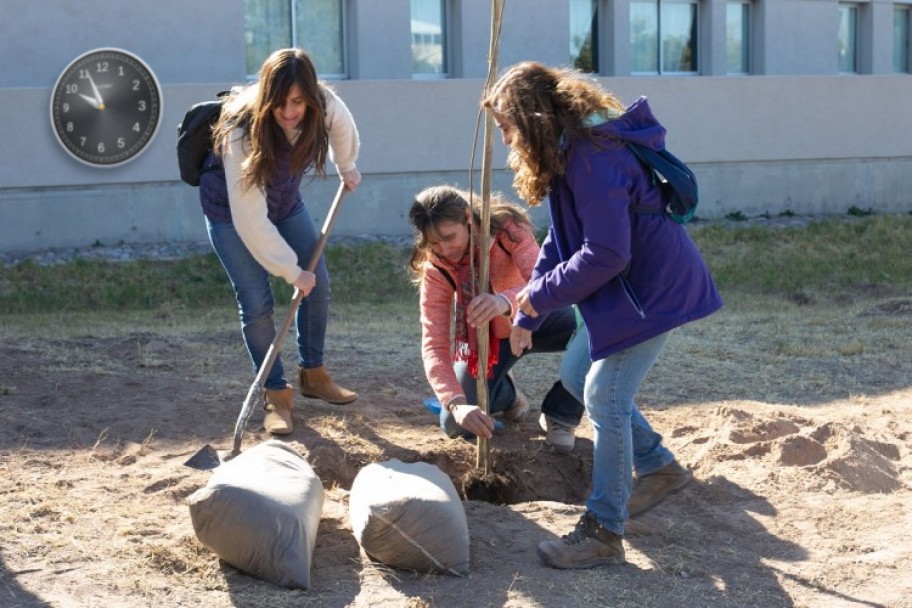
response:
h=9 m=56
